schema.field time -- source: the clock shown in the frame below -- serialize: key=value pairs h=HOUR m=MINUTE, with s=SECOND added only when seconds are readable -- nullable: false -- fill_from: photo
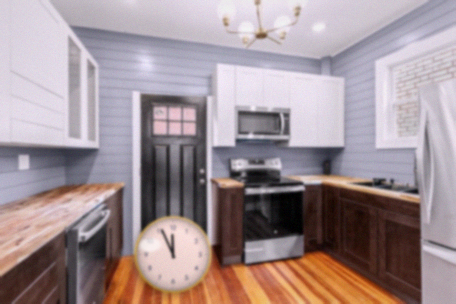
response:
h=11 m=56
